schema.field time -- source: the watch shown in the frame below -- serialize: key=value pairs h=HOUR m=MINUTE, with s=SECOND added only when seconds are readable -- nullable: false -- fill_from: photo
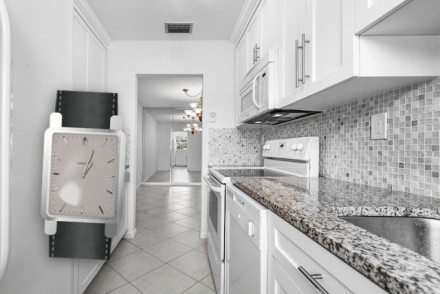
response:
h=1 m=3
